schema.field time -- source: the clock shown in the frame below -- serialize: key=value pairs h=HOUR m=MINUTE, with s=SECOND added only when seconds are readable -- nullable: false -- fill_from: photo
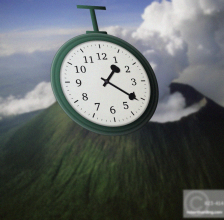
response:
h=1 m=21
